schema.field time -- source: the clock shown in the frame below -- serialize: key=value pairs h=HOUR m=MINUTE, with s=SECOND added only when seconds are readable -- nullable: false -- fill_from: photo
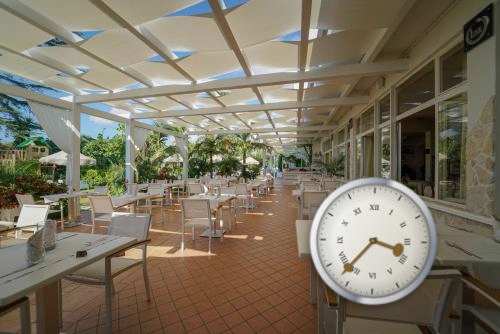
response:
h=3 m=37
